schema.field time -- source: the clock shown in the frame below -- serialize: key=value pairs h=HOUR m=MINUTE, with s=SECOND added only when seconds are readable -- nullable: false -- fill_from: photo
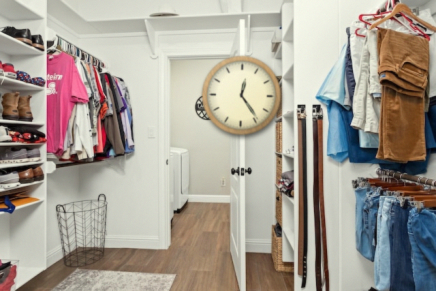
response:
h=12 m=24
